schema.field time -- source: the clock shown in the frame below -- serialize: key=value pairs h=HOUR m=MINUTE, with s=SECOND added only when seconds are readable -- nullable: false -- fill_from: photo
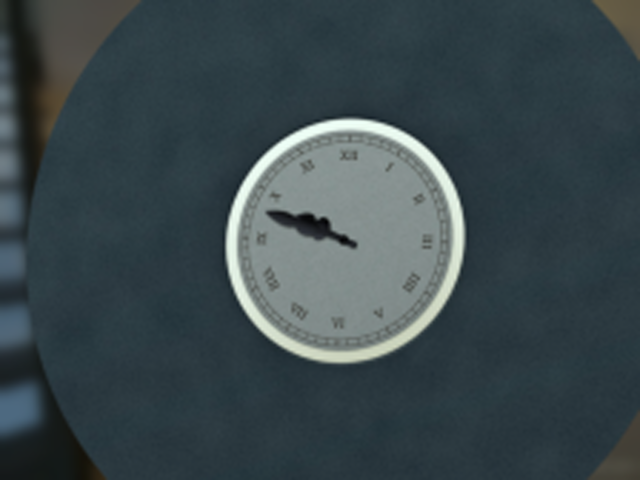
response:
h=9 m=48
